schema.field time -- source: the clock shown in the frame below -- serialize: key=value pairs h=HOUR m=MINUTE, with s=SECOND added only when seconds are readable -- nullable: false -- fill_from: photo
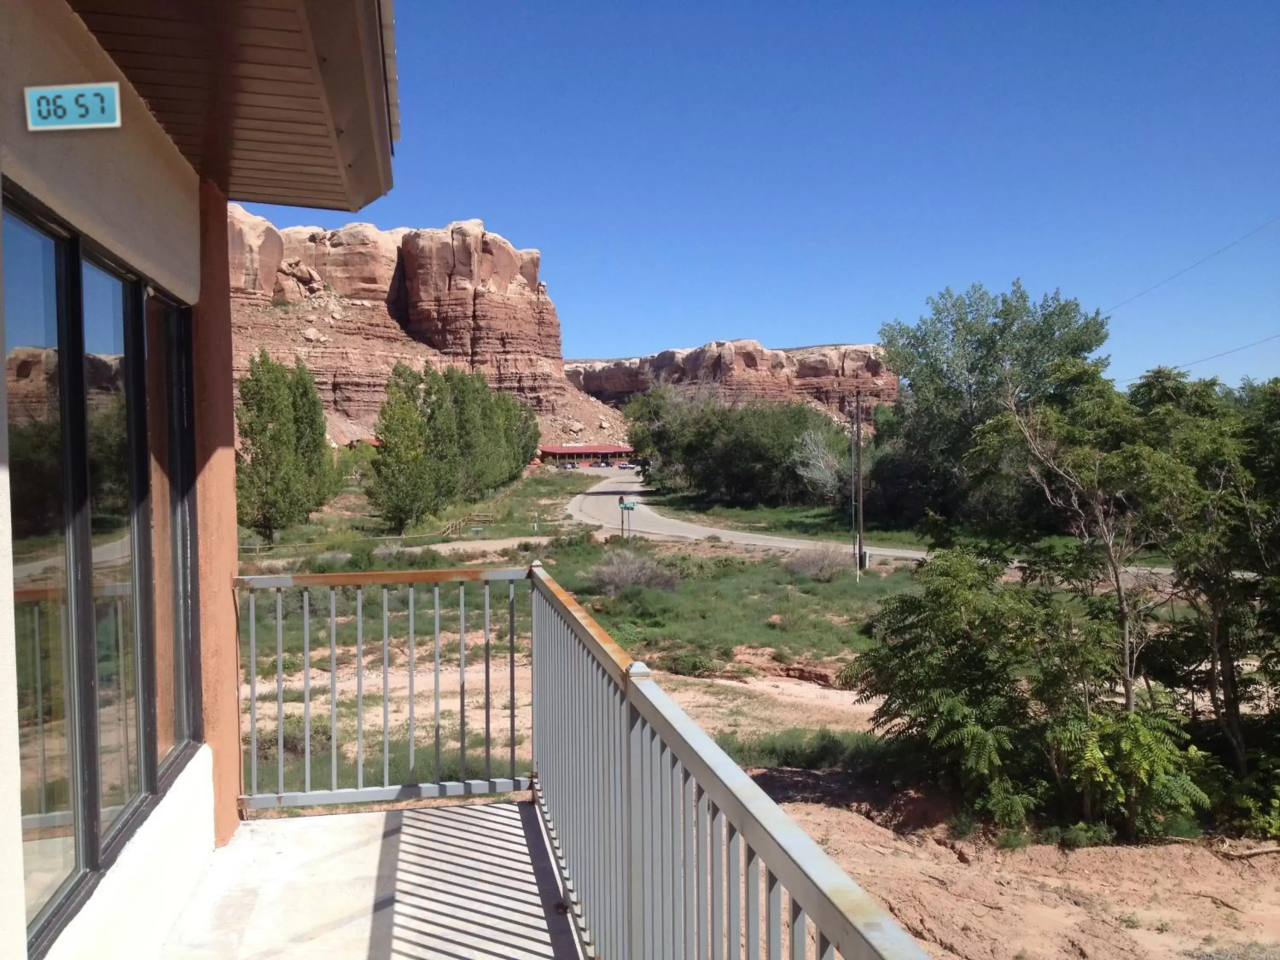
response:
h=6 m=57
